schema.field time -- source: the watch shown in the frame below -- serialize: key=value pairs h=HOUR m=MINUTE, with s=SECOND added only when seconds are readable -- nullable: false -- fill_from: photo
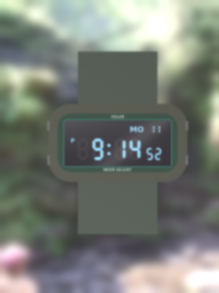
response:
h=9 m=14 s=52
